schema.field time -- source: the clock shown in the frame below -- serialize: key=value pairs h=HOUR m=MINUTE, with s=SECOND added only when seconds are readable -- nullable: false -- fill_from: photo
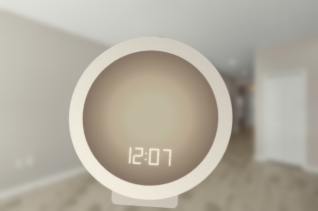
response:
h=12 m=7
